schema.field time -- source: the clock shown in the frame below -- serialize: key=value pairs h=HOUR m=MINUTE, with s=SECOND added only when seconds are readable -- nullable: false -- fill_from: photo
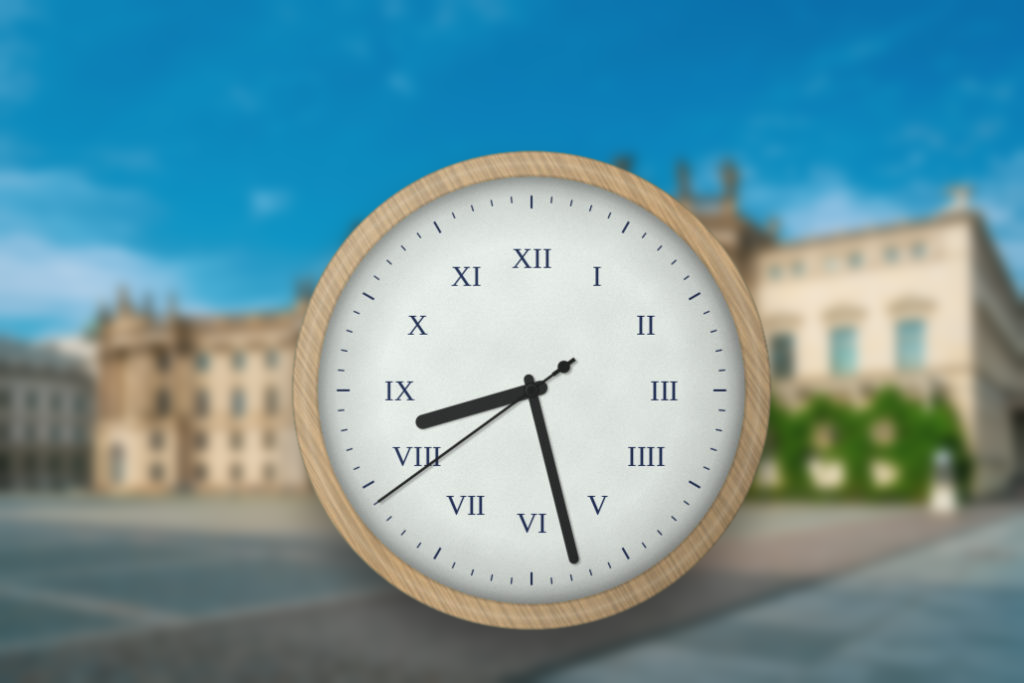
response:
h=8 m=27 s=39
